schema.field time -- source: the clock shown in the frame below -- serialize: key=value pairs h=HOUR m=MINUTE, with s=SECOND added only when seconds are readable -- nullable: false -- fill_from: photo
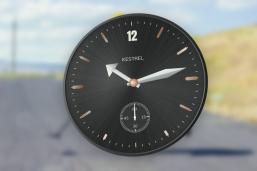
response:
h=10 m=13
